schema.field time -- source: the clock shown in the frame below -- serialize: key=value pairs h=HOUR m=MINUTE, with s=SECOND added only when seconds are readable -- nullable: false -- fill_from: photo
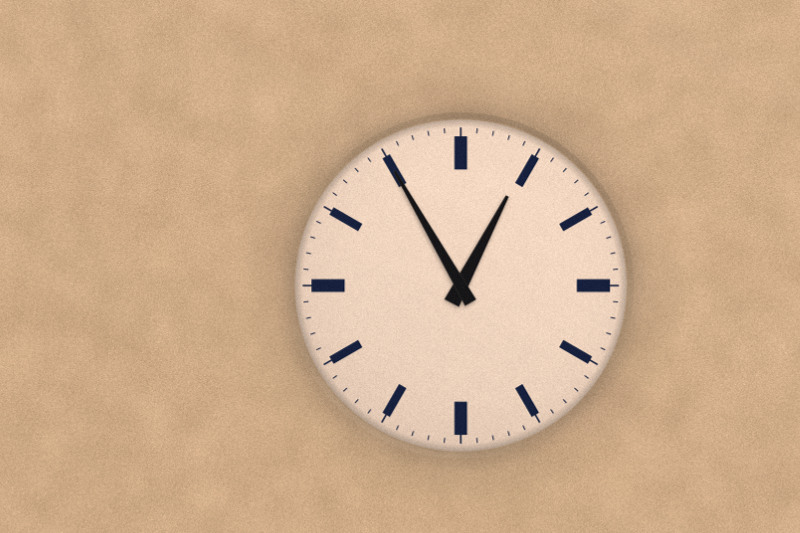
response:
h=12 m=55
